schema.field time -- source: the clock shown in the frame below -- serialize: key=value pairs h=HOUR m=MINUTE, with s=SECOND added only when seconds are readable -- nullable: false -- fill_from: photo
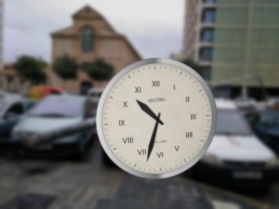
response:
h=10 m=33
